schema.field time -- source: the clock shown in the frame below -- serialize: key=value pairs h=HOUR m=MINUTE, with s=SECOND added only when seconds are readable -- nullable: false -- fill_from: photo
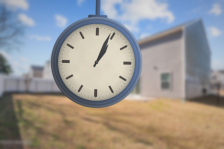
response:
h=1 m=4
